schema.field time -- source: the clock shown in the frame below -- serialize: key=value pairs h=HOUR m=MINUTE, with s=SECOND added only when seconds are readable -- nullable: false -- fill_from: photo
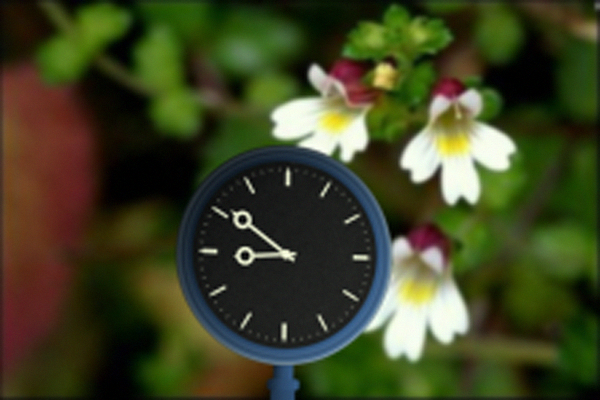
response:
h=8 m=51
